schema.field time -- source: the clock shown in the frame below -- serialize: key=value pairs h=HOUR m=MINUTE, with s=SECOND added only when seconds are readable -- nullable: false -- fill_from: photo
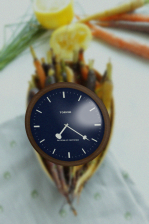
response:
h=7 m=21
